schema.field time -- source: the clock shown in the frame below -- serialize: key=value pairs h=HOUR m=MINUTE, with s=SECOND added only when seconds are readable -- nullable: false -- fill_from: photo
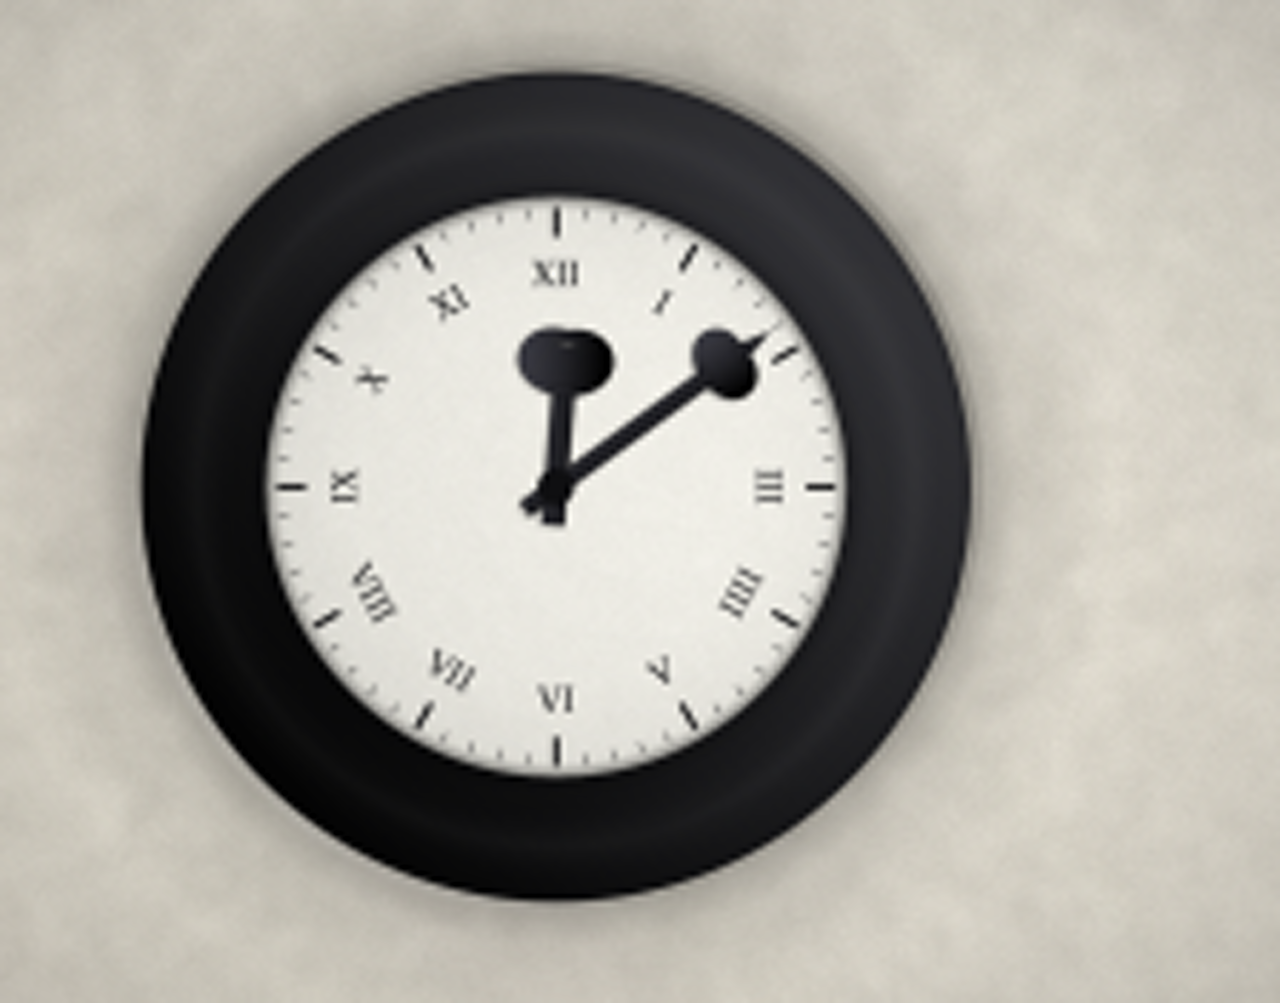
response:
h=12 m=9
